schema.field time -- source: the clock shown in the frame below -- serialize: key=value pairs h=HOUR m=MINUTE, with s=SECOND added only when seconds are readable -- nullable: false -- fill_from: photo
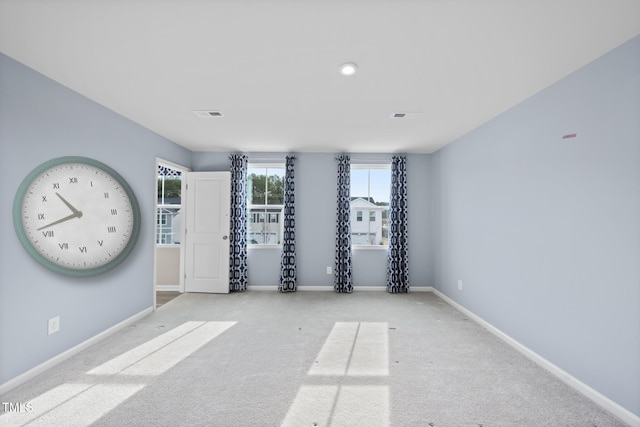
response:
h=10 m=42
